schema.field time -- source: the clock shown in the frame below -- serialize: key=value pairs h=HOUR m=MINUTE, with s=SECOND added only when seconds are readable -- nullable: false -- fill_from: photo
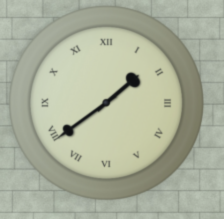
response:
h=1 m=39
